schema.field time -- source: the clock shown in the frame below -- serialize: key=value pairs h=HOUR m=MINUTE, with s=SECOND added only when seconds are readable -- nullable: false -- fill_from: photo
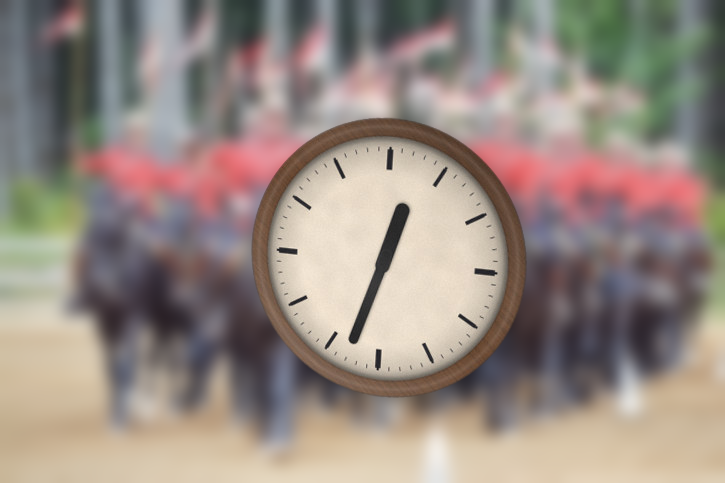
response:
h=12 m=33
